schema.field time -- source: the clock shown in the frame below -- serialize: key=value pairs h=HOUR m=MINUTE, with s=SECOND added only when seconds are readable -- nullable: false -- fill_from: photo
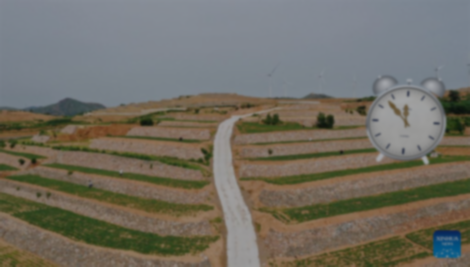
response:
h=11 m=53
